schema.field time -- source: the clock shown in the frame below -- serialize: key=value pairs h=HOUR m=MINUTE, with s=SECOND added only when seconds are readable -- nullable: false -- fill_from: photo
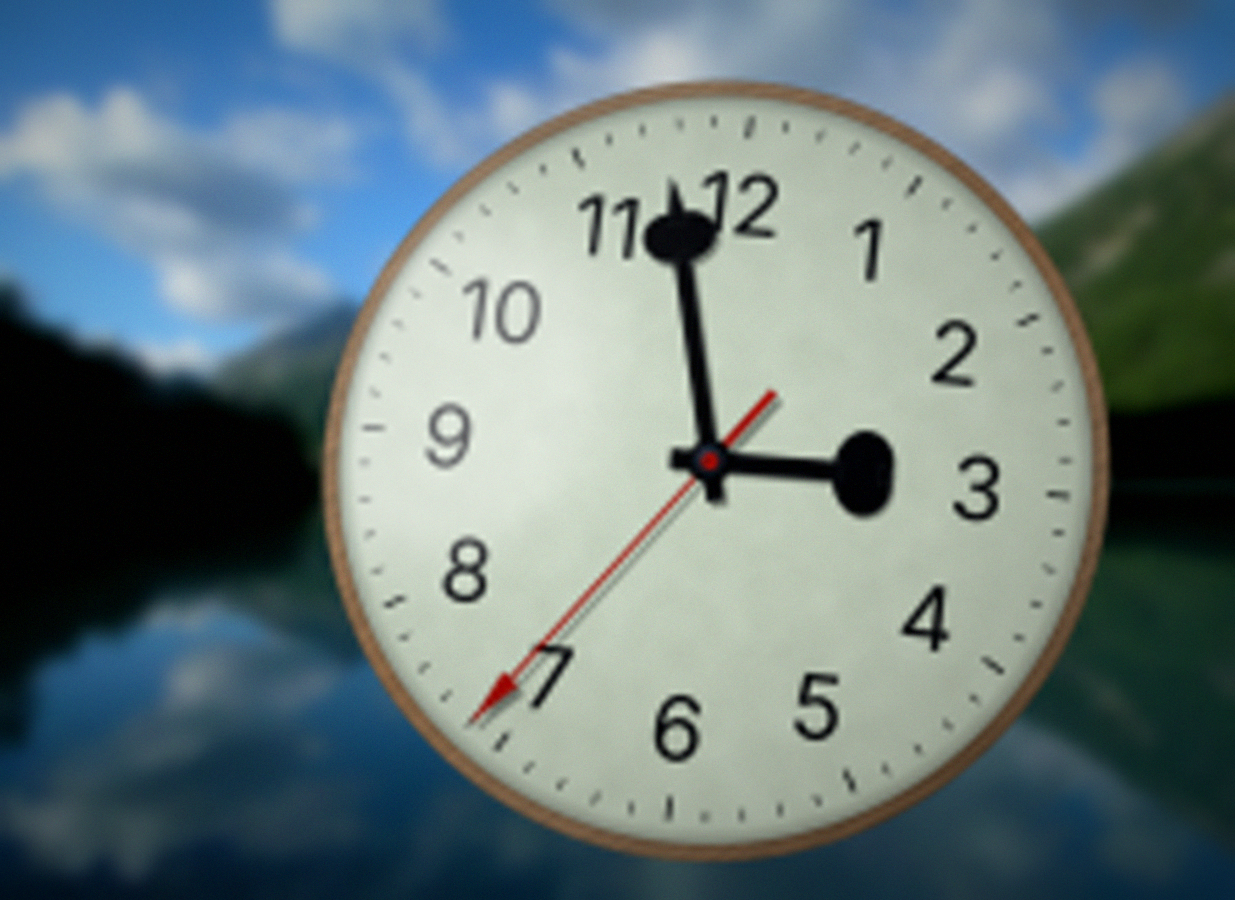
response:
h=2 m=57 s=36
